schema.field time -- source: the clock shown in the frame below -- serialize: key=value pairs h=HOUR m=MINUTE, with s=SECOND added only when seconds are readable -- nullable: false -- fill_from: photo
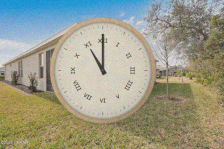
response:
h=11 m=0
